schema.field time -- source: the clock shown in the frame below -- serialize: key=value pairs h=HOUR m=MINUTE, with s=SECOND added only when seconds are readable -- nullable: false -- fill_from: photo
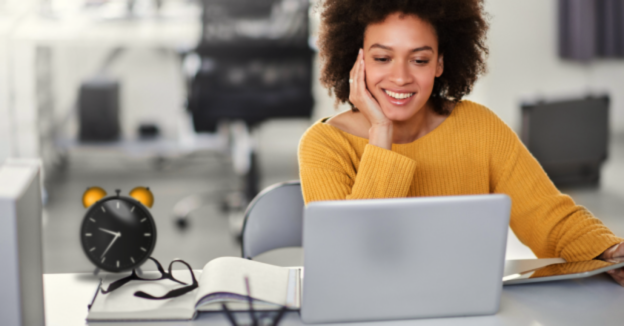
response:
h=9 m=36
